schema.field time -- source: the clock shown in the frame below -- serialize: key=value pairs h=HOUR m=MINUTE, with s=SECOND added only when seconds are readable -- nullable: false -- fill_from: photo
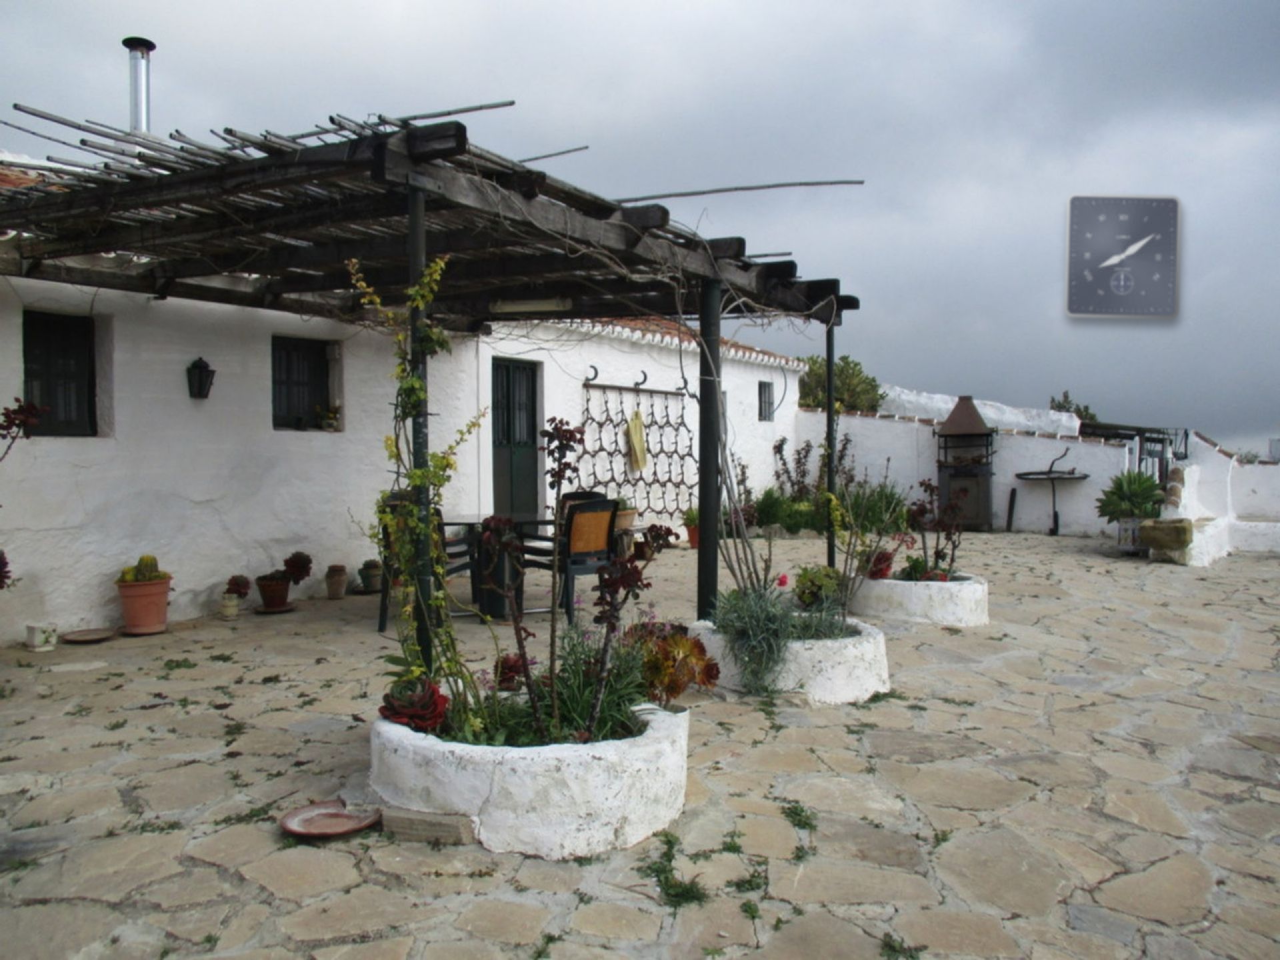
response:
h=8 m=9
